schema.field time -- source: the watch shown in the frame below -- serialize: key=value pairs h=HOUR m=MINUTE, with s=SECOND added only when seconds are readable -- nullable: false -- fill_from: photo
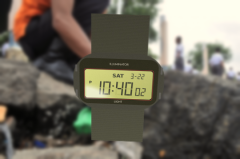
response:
h=10 m=40 s=2
